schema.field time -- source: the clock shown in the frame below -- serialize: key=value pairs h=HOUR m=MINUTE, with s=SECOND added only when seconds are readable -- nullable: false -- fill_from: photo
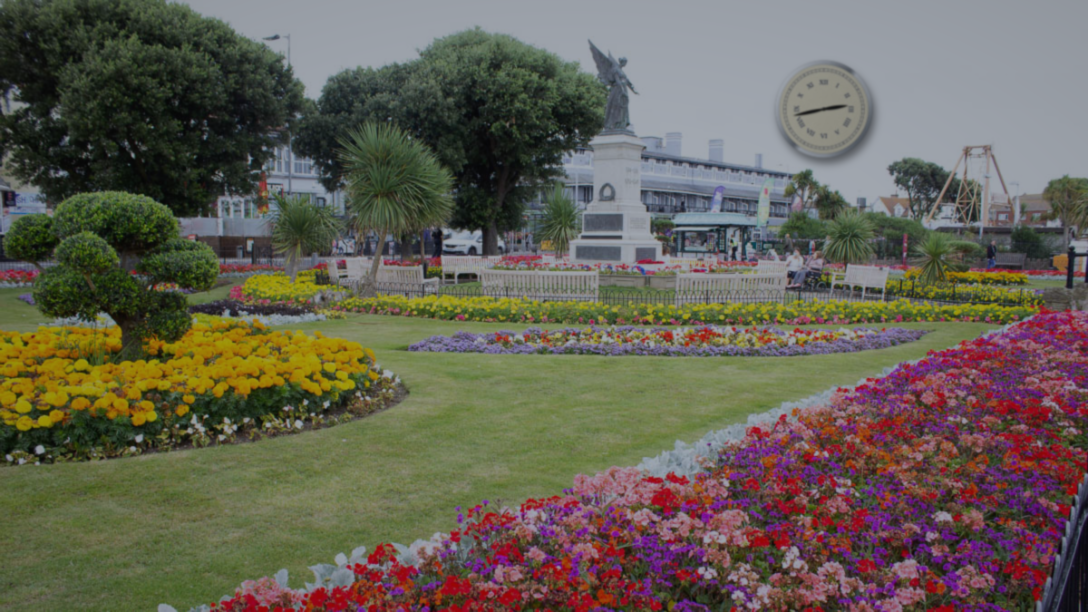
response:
h=2 m=43
